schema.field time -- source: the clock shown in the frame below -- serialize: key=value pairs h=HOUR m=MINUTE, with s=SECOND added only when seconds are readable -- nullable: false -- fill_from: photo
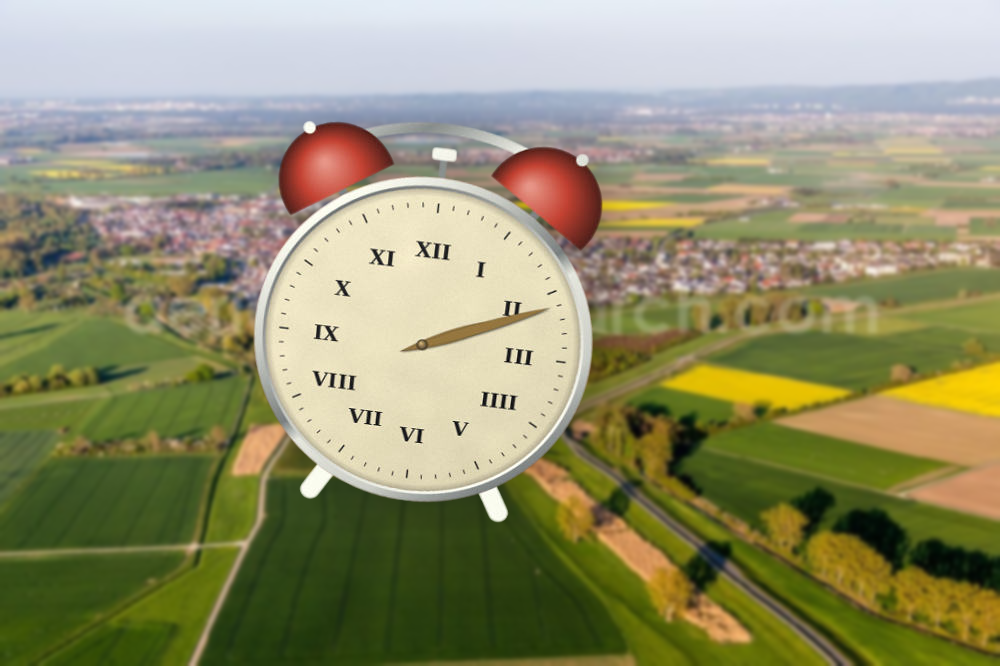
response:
h=2 m=11
